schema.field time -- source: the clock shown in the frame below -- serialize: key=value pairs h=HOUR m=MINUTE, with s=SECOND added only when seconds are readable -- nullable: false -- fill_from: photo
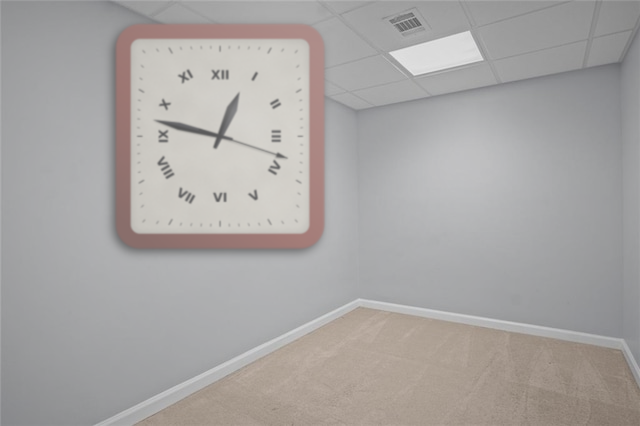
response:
h=12 m=47 s=18
